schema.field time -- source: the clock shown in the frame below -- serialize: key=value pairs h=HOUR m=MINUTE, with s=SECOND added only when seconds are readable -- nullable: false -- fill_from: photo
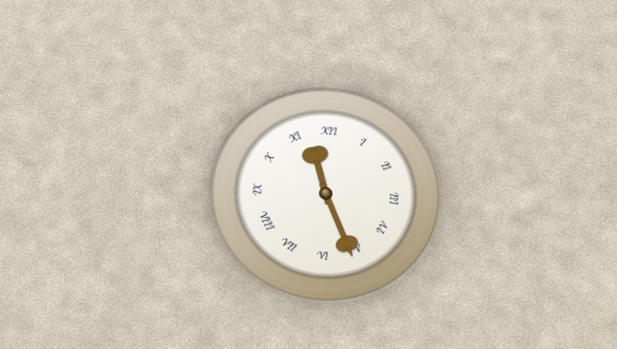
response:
h=11 m=26
